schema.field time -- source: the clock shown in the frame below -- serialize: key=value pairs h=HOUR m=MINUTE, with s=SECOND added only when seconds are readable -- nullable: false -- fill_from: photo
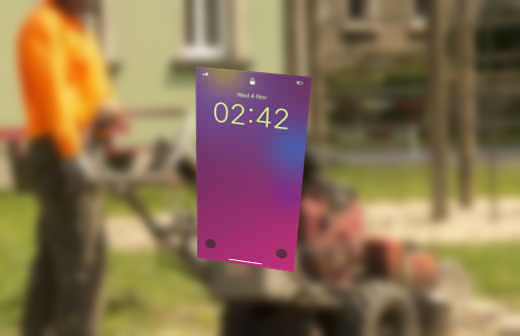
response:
h=2 m=42
